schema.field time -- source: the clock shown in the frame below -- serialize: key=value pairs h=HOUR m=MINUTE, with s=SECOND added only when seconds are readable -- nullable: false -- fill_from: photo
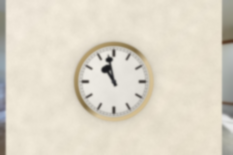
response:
h=10 m=58
